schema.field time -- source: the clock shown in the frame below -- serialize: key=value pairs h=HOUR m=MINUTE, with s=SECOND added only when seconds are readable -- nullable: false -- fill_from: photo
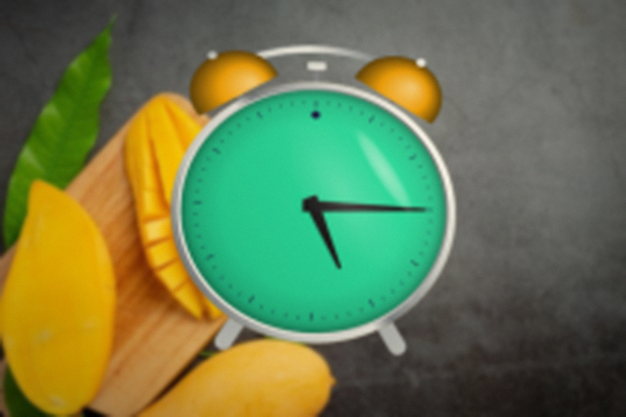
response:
h=5 m=15
